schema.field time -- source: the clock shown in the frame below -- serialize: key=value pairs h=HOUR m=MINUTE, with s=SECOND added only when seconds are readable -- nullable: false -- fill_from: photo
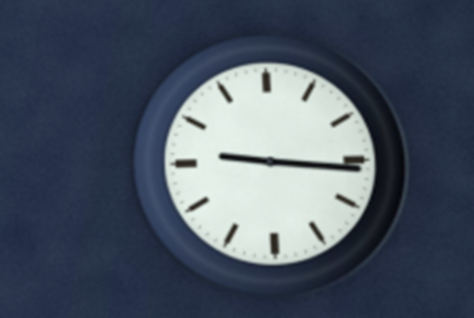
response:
h=9 m=16
